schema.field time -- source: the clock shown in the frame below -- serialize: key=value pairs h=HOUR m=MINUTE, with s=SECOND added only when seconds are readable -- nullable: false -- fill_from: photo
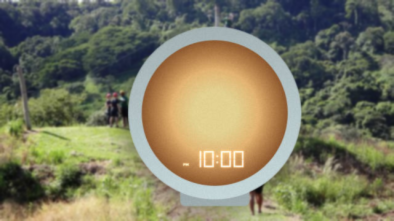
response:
h=10 m=0
